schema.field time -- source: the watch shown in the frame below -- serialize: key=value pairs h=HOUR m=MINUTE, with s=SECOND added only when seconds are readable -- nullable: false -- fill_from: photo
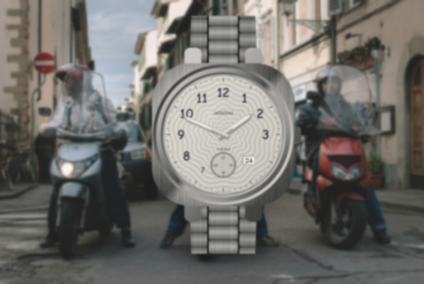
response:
h=1 m=49
